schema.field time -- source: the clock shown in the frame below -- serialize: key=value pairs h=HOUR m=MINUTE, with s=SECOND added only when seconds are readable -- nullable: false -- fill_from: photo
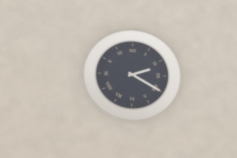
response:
h=2 m=20
